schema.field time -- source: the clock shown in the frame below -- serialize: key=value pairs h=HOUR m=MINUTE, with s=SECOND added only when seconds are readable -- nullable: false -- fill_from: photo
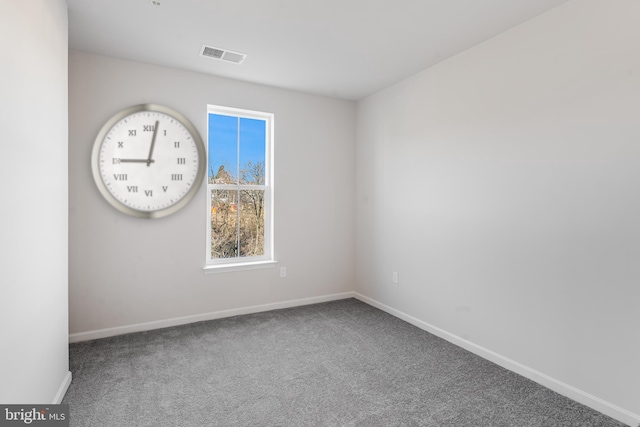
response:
h=9 m=2
